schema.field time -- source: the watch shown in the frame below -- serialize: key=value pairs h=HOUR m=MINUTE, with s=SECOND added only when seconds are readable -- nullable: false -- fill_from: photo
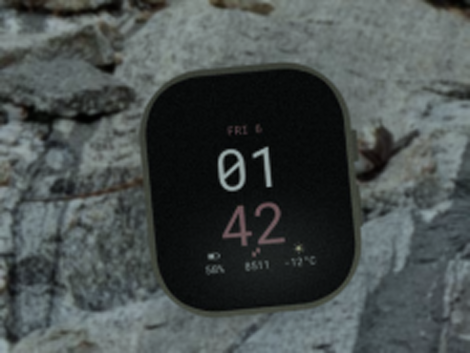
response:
h=1 m=42
